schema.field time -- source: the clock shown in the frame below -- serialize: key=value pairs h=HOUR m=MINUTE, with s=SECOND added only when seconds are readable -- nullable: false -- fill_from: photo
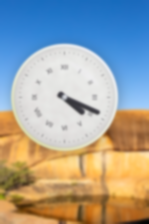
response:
h=4 m=19
